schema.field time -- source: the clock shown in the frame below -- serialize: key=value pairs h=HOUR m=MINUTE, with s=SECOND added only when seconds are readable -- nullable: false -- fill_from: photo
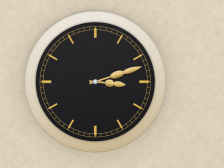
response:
h=3 m=12
